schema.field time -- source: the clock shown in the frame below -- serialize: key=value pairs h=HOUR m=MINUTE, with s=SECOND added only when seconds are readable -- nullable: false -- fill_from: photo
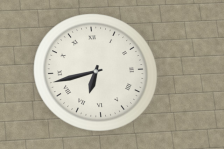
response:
h=6 m=43
